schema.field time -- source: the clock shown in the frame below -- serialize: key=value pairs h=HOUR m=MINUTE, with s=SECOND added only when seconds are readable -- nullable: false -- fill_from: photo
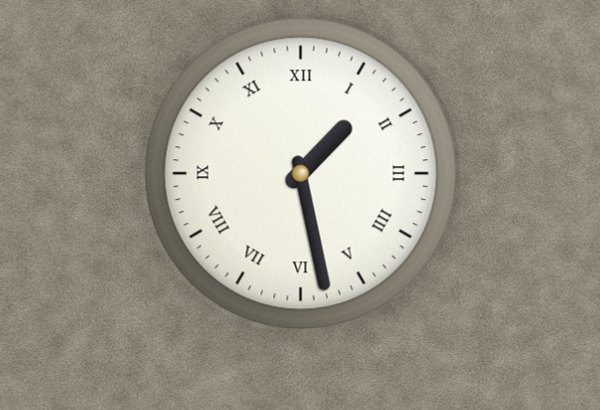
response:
h=1 m=28
